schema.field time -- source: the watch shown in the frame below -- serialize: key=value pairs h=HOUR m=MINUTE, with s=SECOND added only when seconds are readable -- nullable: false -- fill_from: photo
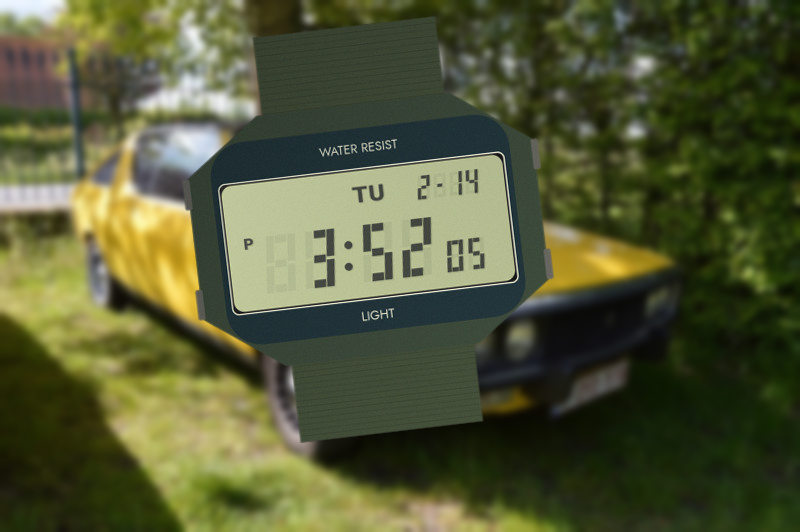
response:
h=3 m=52 s=5
